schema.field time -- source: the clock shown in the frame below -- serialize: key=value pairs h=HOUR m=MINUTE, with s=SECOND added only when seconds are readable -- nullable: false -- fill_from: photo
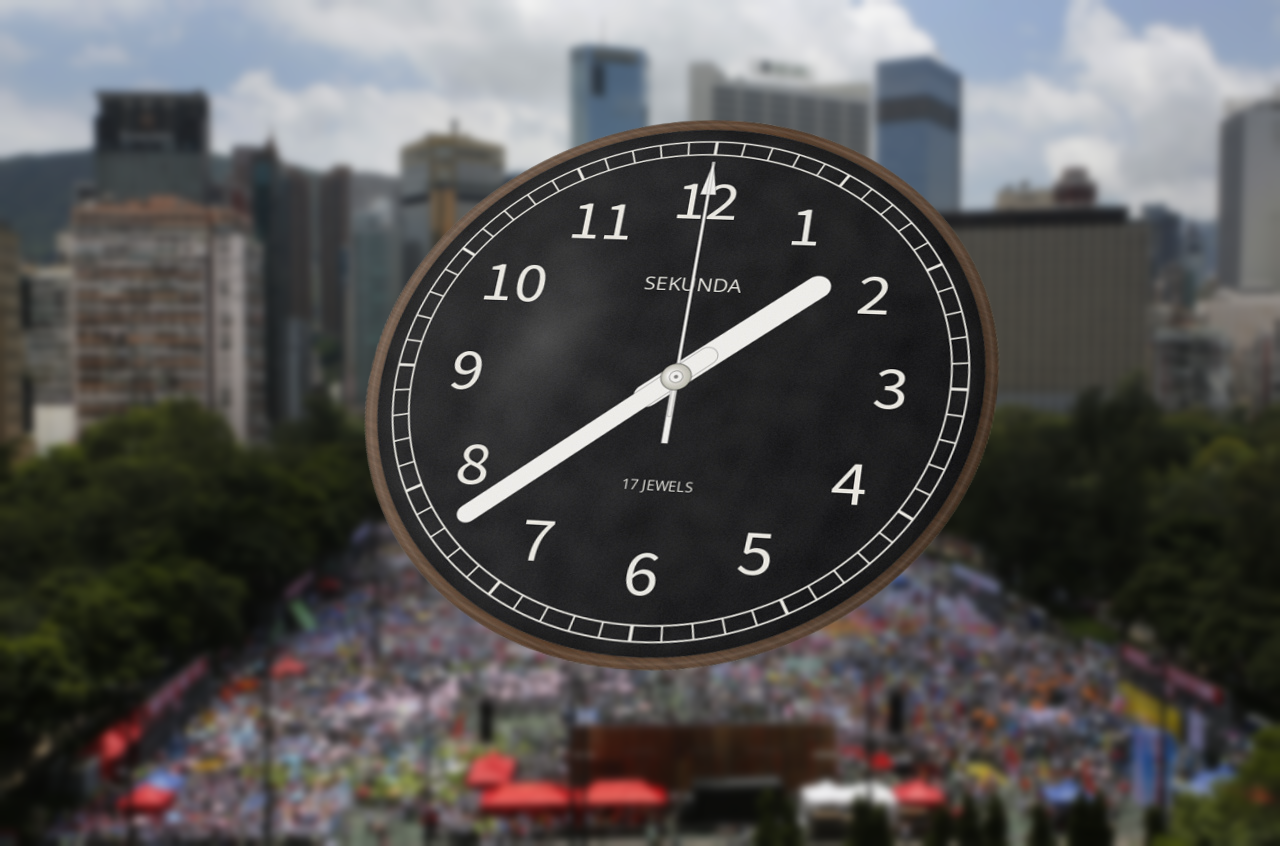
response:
h=1 m=38 s=0
